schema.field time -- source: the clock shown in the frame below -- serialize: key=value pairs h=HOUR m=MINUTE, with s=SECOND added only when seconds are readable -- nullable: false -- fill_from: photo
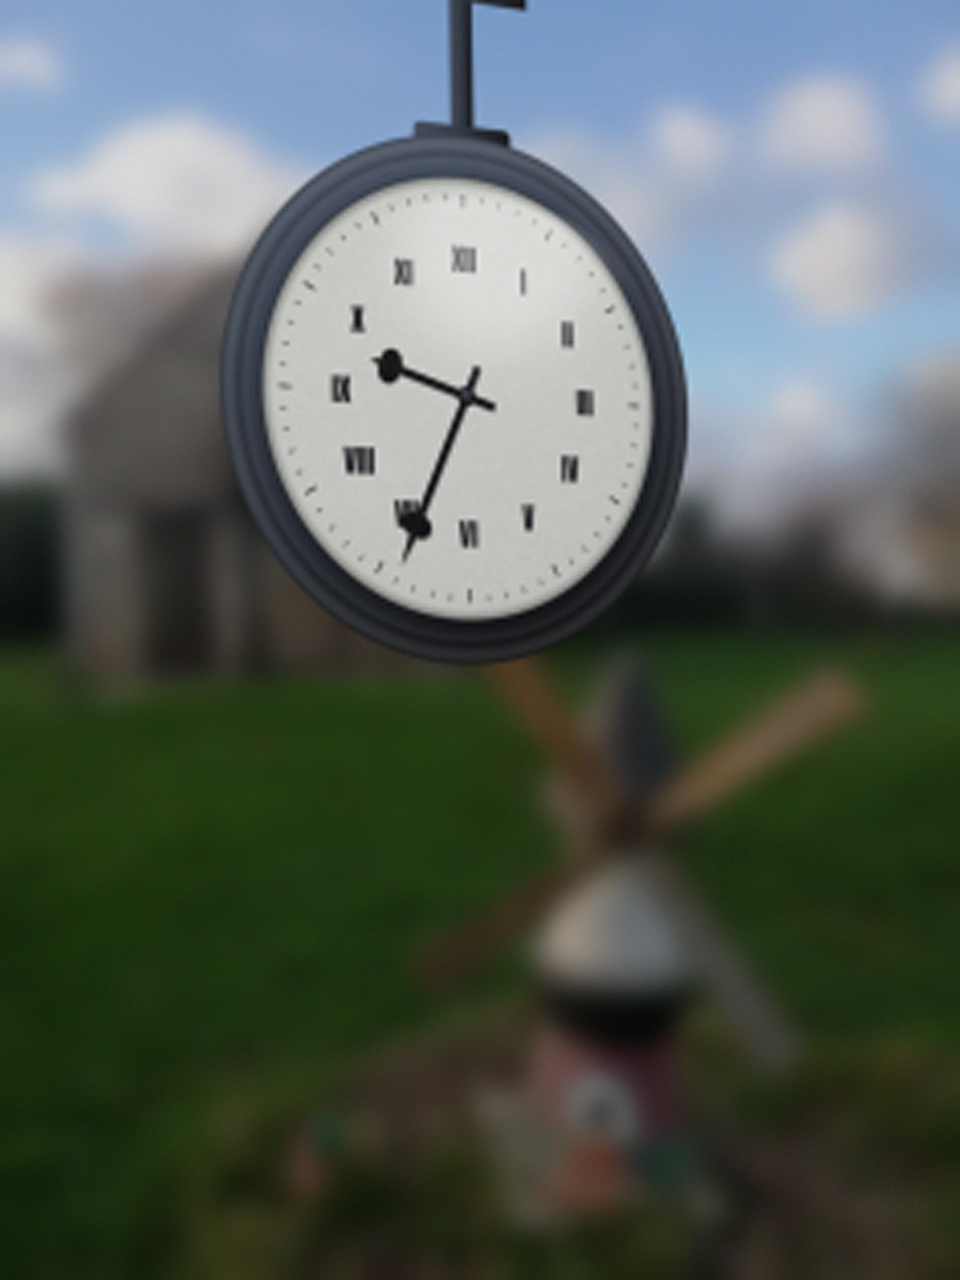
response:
h=9 m=34
